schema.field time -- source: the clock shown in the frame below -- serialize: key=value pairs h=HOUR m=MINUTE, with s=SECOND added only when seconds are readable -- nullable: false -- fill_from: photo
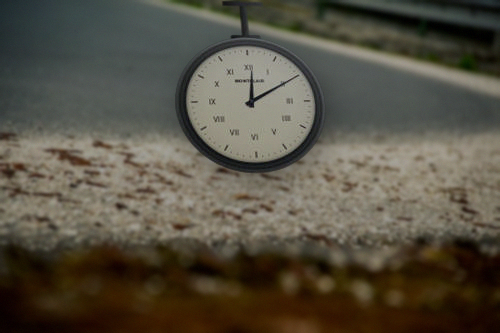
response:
h=12 m=10
